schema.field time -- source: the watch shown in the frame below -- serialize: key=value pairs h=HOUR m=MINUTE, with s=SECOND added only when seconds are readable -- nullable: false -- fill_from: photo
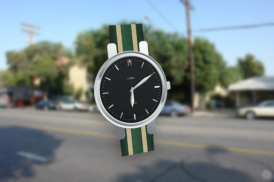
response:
h=6 m=10
